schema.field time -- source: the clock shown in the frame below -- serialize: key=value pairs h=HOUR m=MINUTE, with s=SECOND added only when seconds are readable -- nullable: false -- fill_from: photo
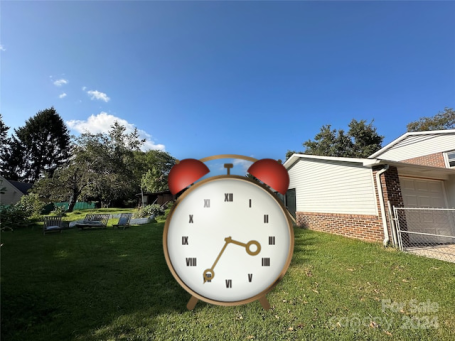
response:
h=3 m=35
